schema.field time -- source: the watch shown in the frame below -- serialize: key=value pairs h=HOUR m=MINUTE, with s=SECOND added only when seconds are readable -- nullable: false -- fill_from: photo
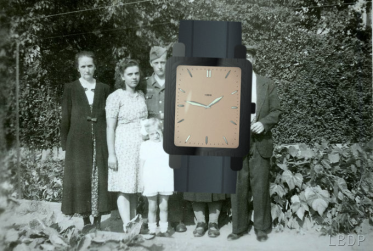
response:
h=1 m=47
